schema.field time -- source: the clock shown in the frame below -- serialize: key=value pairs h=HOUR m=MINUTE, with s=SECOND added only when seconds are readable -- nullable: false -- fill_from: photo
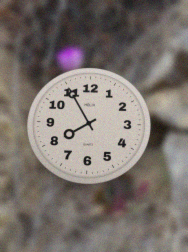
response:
h=7 m=55
